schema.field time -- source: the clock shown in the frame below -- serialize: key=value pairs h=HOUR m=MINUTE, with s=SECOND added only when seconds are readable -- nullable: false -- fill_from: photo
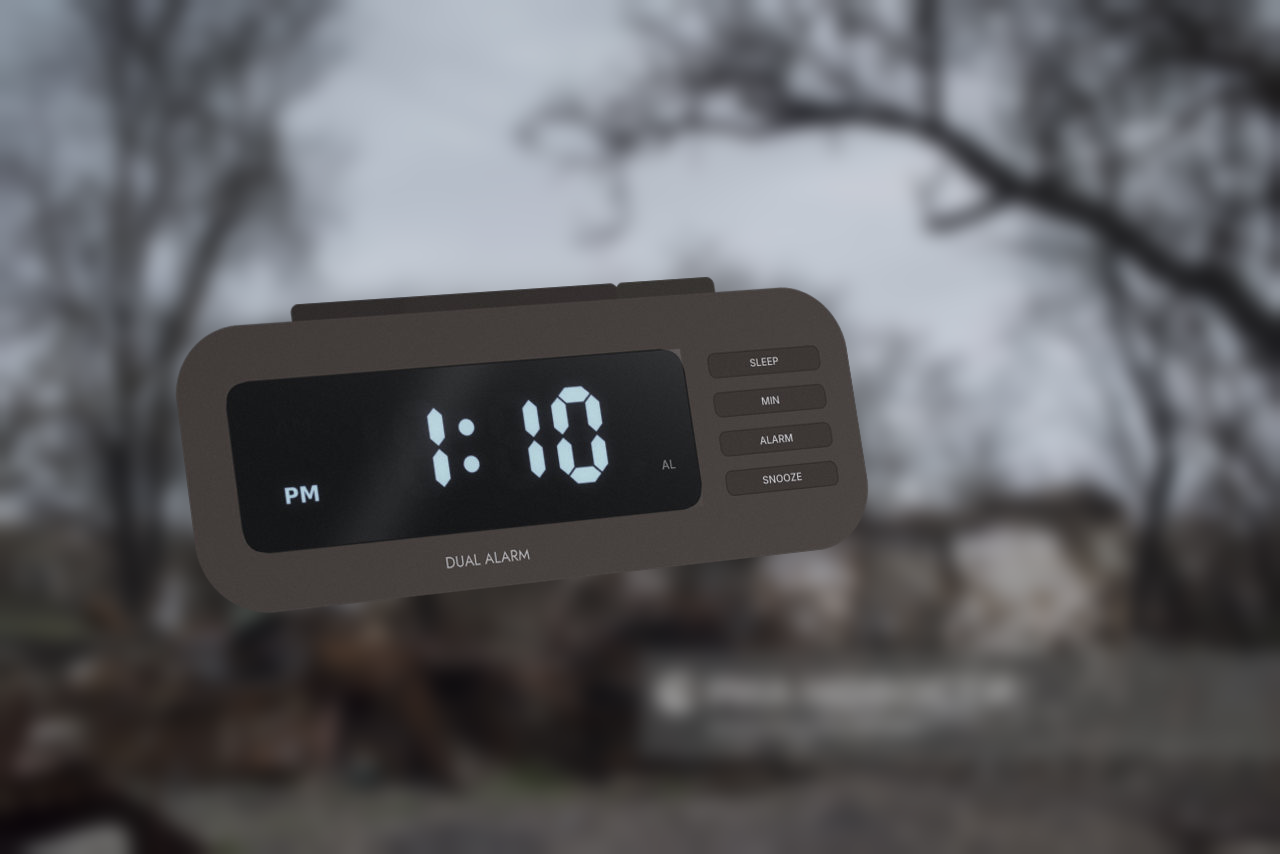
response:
h=1 m=10
